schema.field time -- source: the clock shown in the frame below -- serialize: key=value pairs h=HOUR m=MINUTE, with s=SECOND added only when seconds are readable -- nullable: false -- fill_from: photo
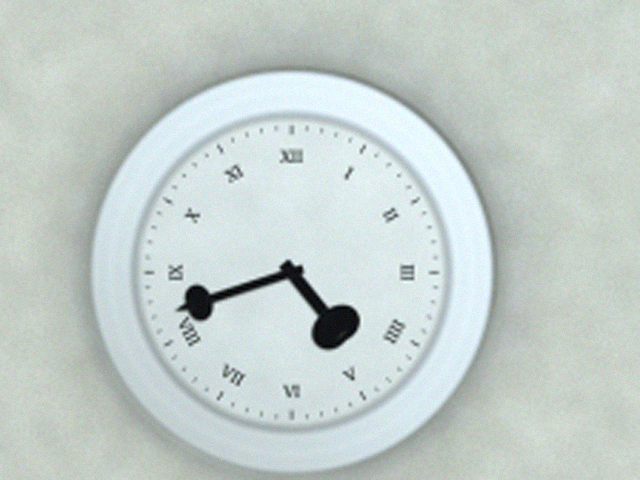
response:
h=4 m=42
